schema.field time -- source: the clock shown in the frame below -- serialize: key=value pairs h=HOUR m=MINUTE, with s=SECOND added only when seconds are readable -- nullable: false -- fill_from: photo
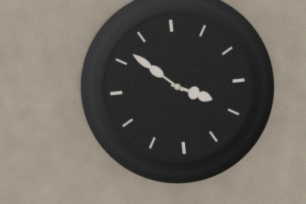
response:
h=3 m=52
